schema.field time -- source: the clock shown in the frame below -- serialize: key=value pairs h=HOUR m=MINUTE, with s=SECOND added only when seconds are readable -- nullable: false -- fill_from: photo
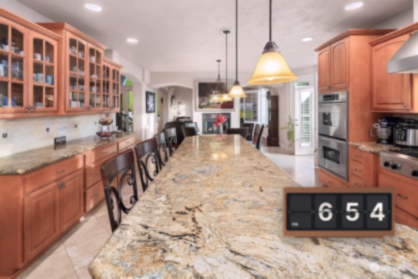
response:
h=6 m=54
